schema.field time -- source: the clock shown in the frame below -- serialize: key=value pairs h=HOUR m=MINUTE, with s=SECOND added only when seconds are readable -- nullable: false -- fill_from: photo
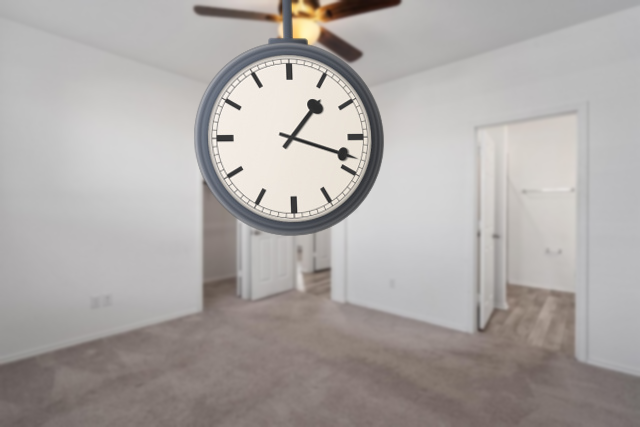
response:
h=1 m=18
